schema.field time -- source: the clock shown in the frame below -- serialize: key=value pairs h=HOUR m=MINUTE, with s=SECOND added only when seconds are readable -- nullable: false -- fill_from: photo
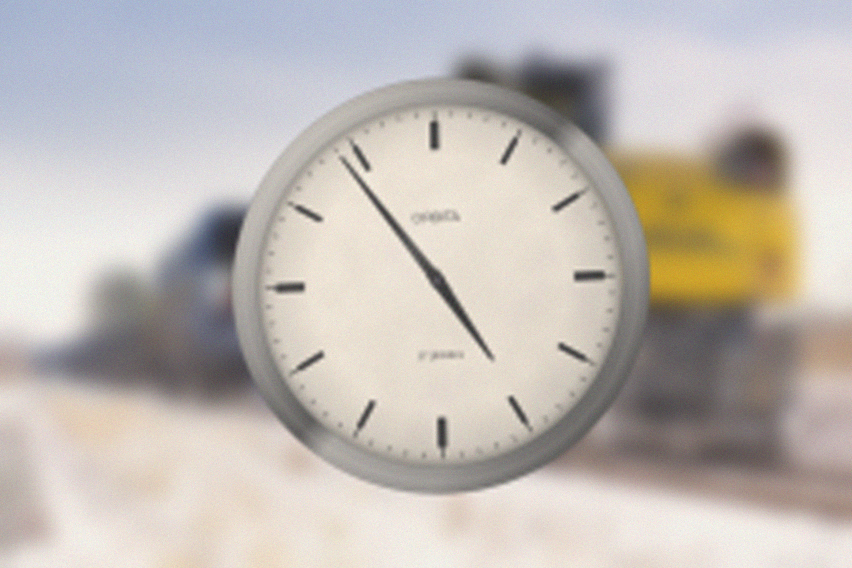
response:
h=4 m=54
